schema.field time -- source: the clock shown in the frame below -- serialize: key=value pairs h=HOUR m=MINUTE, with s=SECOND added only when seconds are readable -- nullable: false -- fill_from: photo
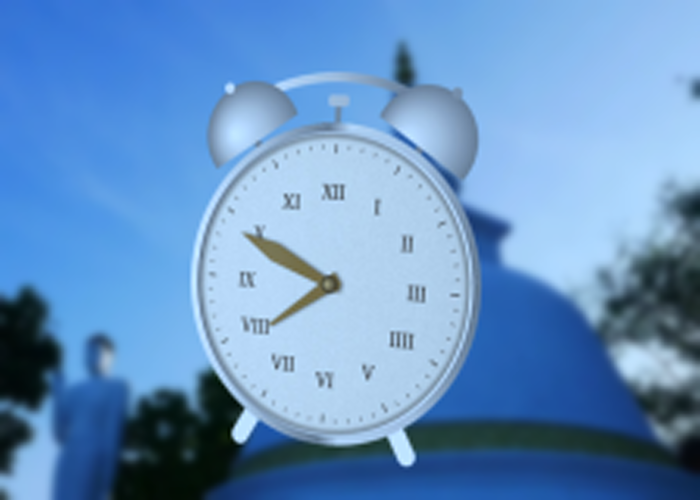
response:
h=7 m=49
